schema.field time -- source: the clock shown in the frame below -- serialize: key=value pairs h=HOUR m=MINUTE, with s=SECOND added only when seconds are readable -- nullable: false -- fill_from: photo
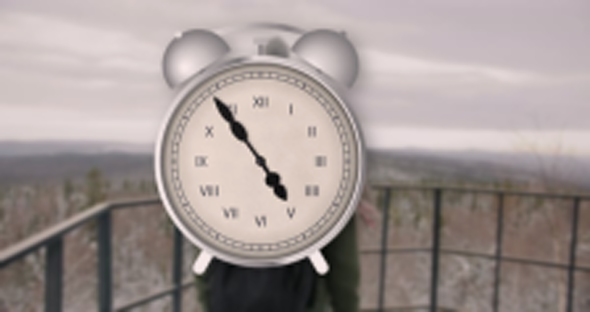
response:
h=4 m=54
